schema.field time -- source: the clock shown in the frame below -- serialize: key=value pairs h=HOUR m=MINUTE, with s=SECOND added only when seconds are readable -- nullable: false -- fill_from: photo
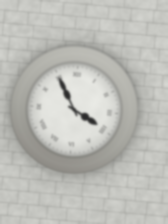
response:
h=3 m=55
